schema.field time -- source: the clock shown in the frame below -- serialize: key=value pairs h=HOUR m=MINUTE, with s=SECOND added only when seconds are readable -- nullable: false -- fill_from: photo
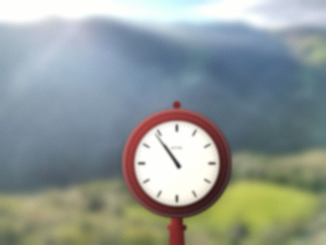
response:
h=10 m=54
